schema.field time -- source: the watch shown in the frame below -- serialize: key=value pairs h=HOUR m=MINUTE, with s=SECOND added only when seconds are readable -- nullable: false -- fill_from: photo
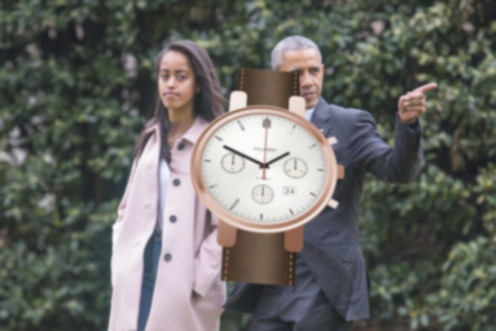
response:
h=1 m=49
